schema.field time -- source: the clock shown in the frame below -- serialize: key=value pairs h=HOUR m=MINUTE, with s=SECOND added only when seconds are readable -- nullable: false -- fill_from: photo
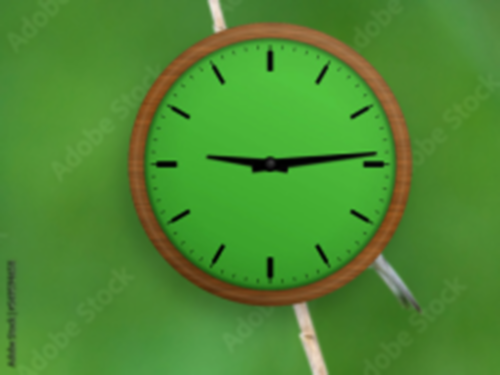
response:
h=9 m=14
